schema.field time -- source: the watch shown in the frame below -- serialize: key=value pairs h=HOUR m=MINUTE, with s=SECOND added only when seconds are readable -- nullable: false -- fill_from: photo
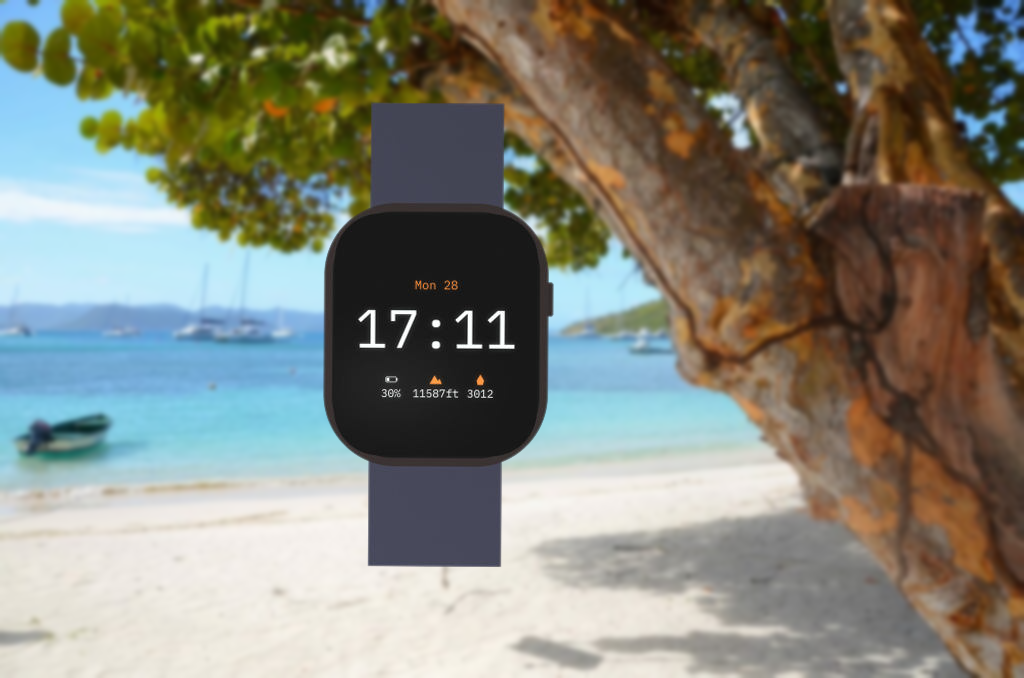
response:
h=17 m=11
